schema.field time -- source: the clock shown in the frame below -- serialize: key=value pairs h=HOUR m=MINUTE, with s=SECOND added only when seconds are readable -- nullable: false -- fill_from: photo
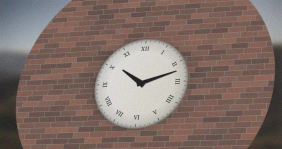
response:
h=10 m=12
